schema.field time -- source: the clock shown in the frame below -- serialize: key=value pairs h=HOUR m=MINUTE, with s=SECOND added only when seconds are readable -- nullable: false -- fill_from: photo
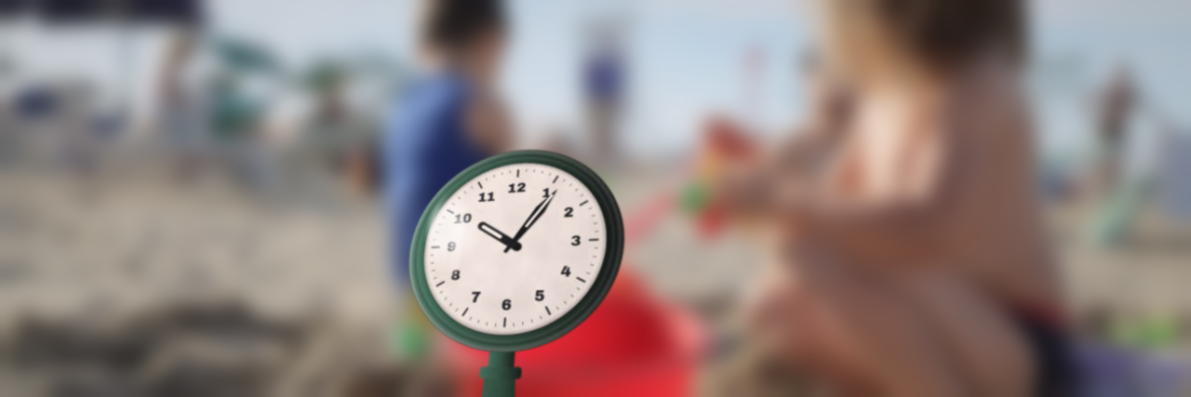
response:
h=10 m=6
